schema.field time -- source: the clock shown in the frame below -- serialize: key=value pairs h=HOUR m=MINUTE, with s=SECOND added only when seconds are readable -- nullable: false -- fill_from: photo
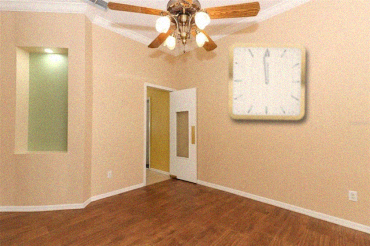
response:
h=11 m=59
